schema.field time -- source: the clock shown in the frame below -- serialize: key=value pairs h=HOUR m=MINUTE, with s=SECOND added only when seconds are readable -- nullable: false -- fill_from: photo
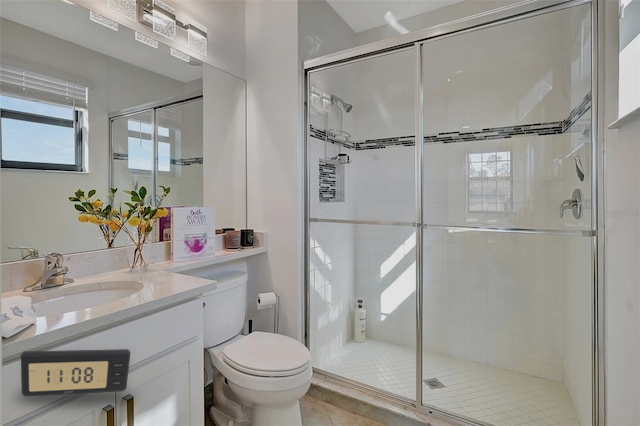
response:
h=11 m=8
